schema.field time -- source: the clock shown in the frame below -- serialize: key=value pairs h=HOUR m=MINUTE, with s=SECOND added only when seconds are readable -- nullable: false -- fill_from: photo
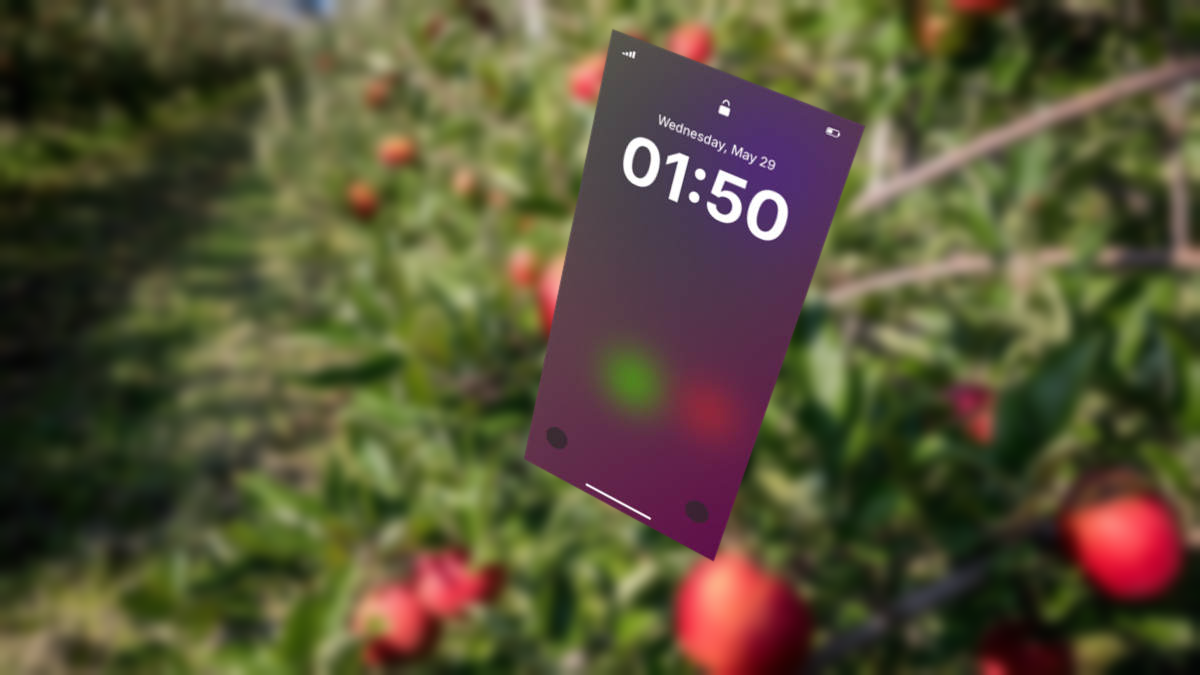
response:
h=1 m=50
